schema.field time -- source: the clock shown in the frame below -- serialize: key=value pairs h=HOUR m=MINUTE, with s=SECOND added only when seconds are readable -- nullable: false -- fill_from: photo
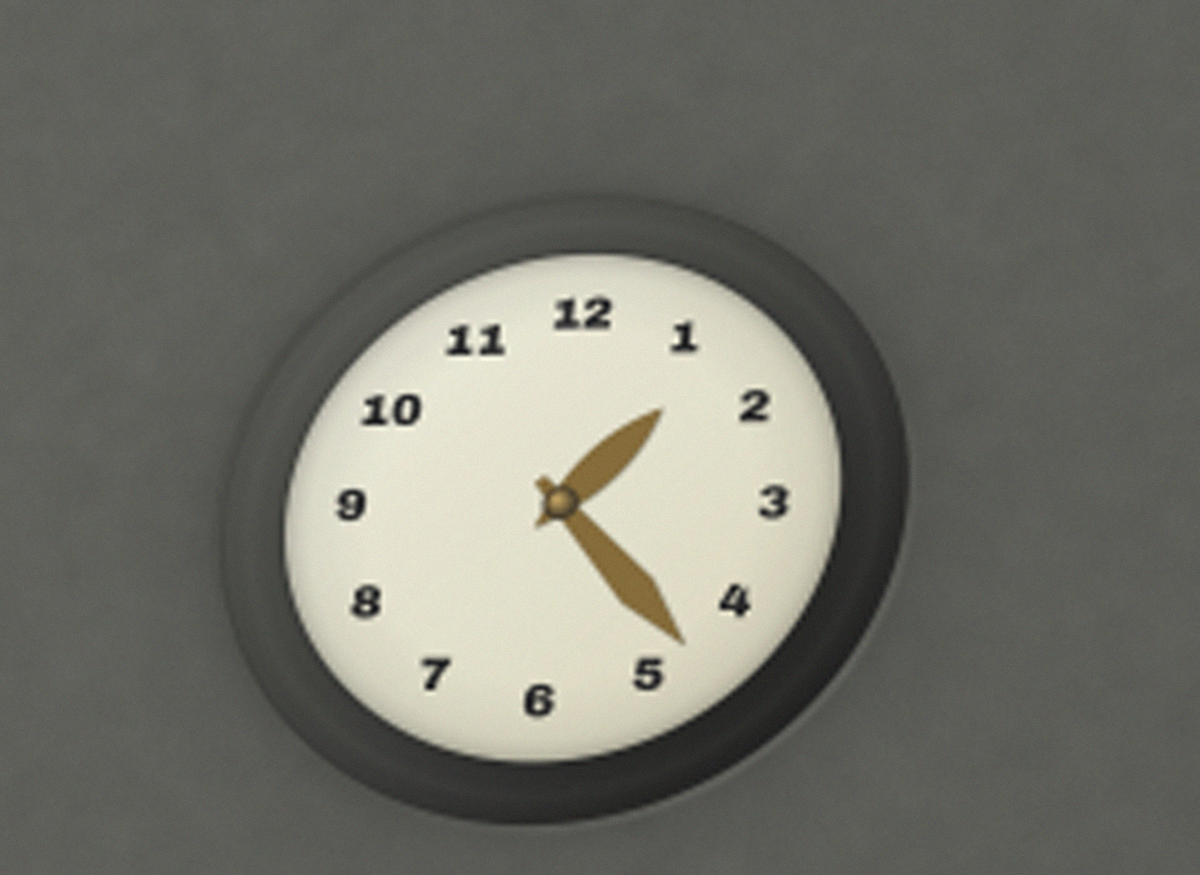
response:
h=1 m=23
